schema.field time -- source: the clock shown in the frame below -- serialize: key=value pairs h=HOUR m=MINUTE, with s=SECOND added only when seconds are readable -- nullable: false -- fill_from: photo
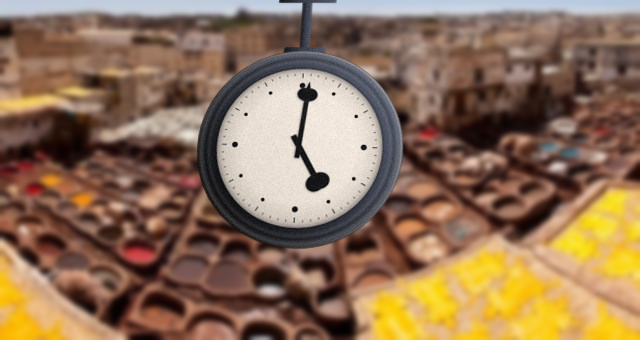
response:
h=5 m=1
